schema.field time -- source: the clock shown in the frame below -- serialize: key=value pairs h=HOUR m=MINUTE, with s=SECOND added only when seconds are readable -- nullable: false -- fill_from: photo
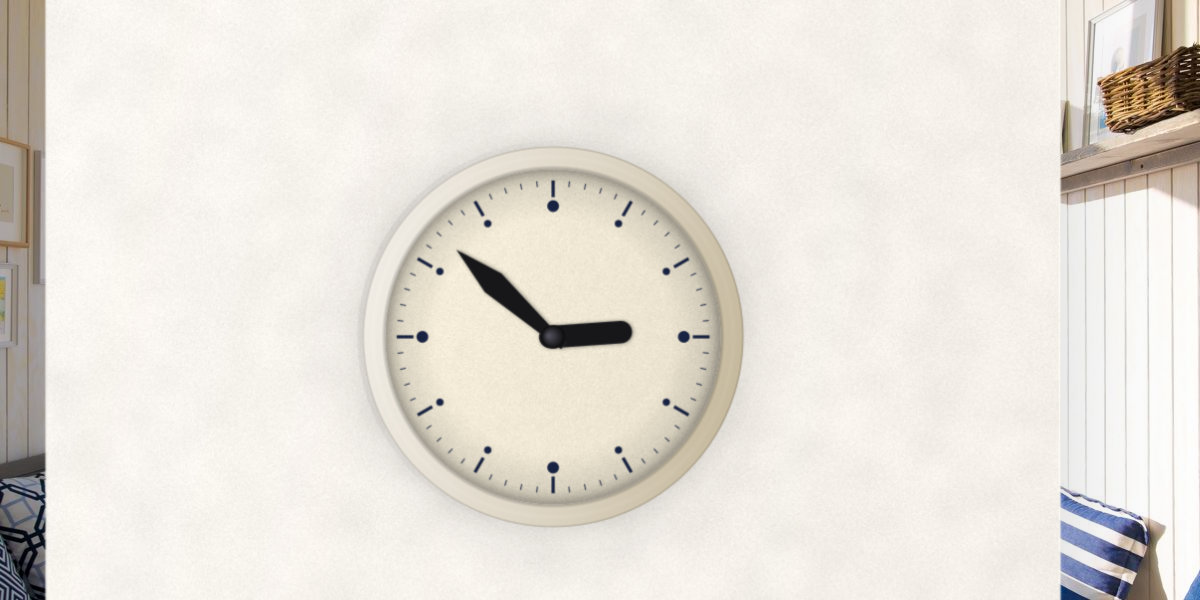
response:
h=2 m=52
